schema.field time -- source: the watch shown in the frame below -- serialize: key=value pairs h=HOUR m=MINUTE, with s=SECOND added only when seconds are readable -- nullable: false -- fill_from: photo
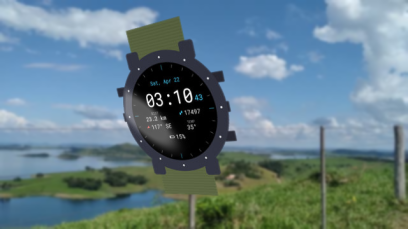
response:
h=3 m=10
